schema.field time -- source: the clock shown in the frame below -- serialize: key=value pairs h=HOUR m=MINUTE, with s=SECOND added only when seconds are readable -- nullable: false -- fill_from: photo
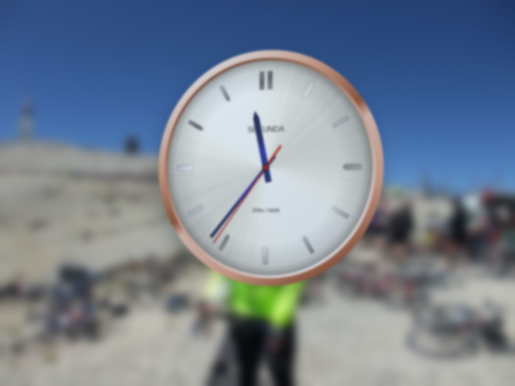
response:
h=11 m=36 s=36
